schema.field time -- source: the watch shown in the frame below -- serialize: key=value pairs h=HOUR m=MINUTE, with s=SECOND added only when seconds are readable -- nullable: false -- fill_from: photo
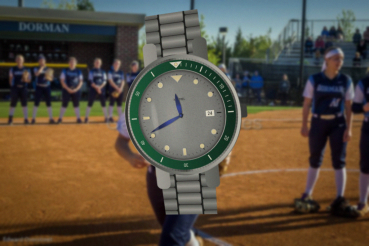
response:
h=11 m=41
